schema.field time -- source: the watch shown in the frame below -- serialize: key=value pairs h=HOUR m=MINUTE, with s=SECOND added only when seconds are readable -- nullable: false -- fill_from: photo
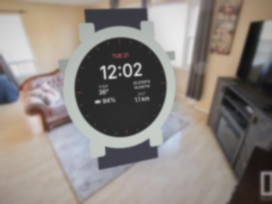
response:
h=12 m=2
